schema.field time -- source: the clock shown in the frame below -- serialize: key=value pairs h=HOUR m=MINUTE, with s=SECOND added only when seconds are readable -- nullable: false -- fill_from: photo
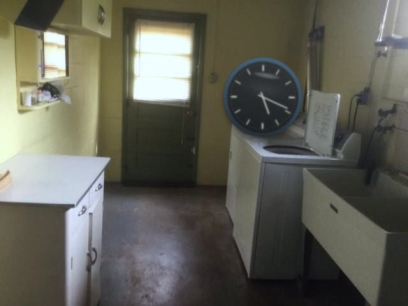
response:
h=5 m=19
